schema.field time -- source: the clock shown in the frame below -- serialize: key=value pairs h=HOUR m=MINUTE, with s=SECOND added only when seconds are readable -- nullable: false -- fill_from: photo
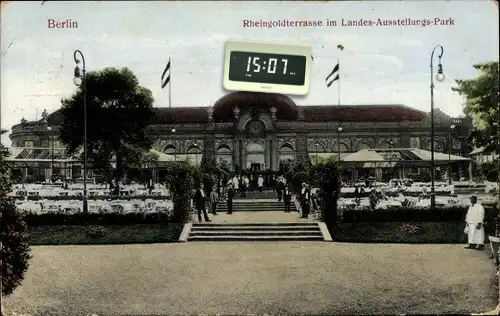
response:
h=15 m=7
